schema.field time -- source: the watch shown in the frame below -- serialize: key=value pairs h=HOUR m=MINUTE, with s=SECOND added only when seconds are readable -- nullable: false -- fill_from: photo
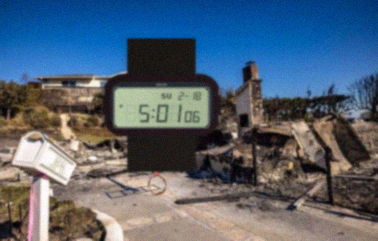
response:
h=5 m=1 s=6
